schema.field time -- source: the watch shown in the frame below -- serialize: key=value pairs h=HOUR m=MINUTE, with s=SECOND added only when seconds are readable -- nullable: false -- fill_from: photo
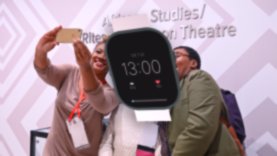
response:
h=13 m=0
